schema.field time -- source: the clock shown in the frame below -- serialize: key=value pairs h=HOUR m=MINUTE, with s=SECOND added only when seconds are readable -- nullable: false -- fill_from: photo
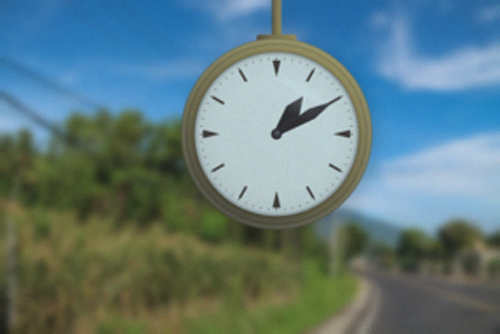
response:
h=1 m=10
